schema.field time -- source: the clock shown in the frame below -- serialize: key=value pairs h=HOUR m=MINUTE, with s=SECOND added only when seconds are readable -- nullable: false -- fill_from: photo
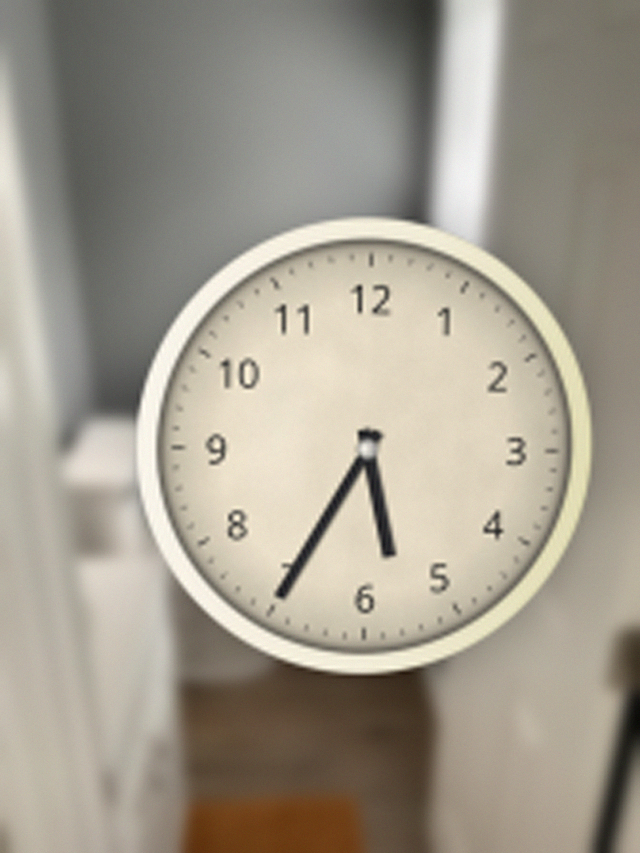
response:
h=5 m=35
